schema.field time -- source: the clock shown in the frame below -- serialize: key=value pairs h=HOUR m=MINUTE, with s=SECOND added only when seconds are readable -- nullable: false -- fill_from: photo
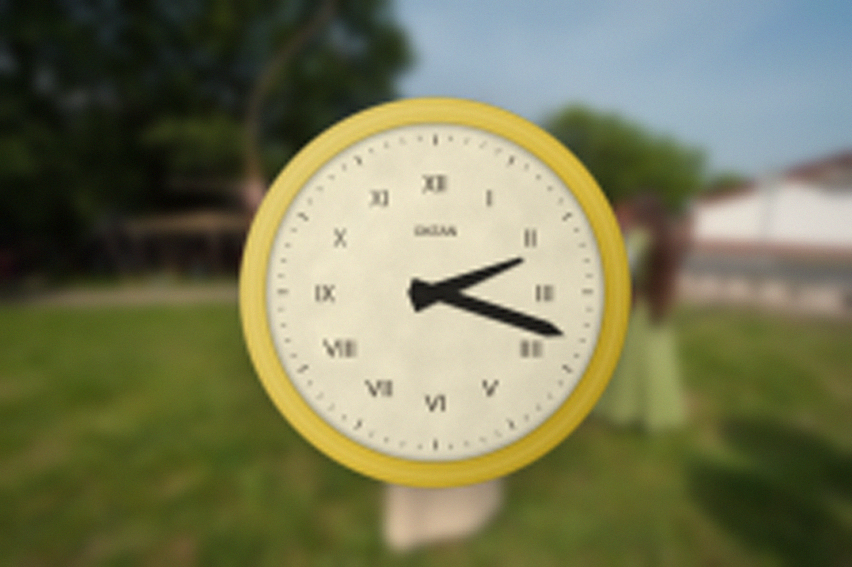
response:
h=2 m=18
